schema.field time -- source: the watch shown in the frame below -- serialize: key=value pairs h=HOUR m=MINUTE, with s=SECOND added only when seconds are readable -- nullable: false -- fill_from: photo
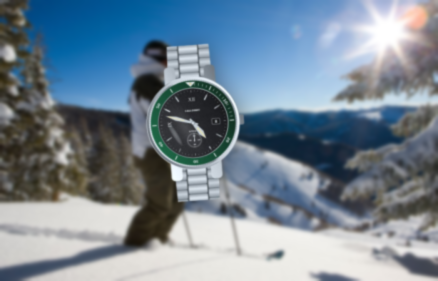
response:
h=4 m=48
